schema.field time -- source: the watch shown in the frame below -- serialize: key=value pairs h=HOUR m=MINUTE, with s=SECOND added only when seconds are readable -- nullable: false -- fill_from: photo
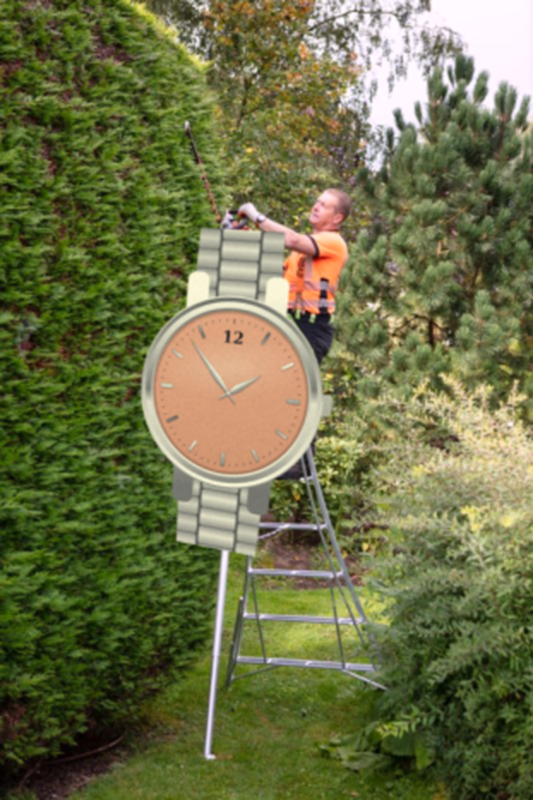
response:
h=1 m=53
